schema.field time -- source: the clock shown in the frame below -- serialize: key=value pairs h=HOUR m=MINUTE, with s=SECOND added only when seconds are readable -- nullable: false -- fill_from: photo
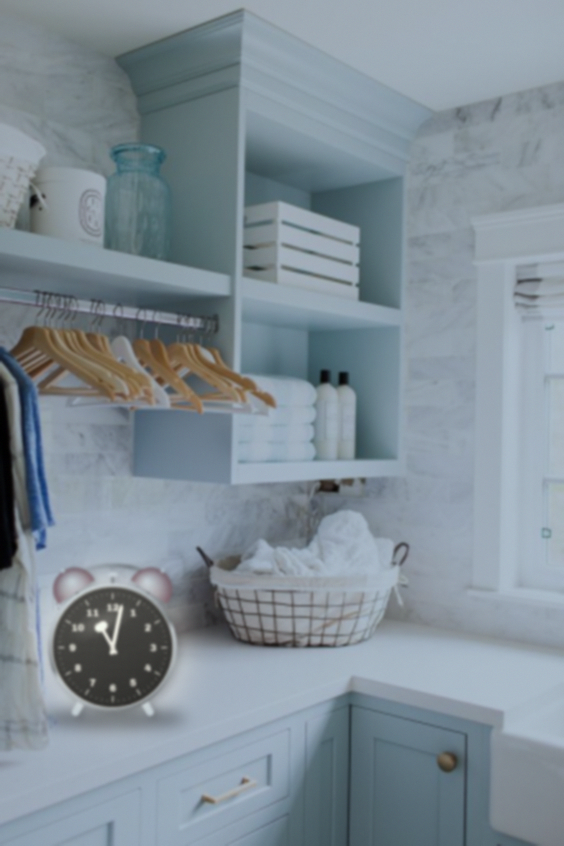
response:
h=11 m=2
